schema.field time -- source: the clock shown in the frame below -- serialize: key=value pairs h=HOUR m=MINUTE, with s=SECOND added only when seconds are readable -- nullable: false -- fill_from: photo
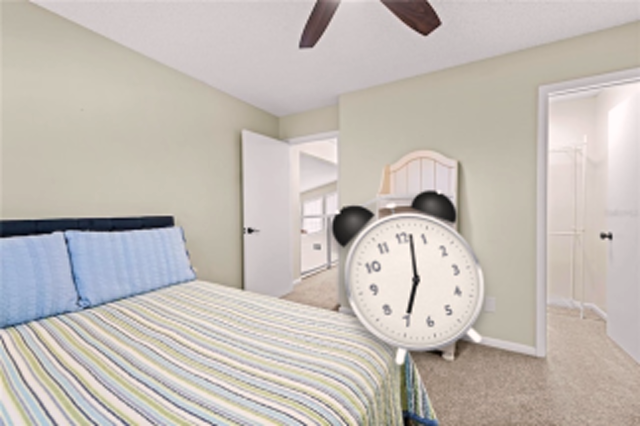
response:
h=7 m=2
